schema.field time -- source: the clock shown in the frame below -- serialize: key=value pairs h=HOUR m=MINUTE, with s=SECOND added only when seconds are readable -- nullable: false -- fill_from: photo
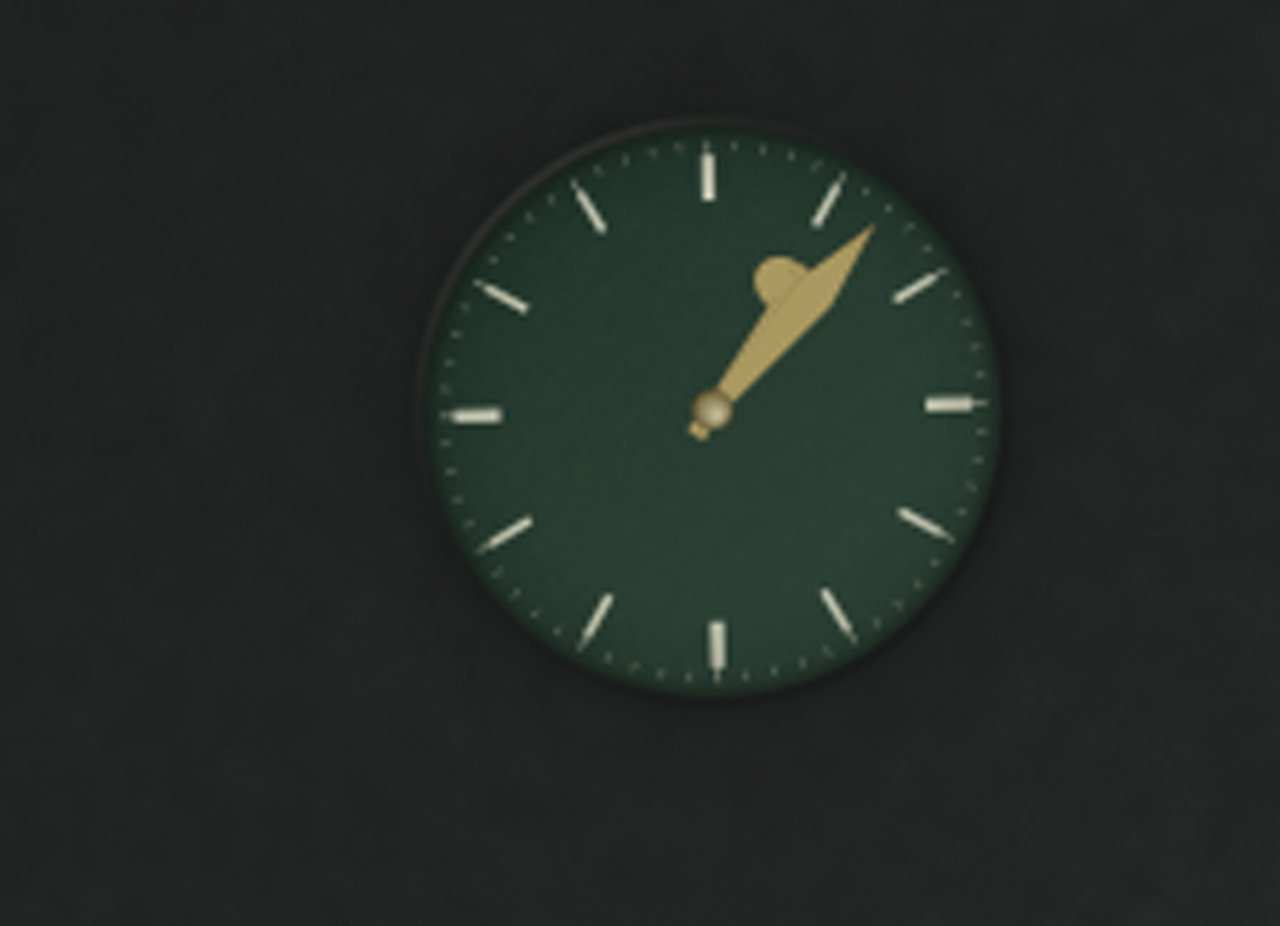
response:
h=1 m=7
